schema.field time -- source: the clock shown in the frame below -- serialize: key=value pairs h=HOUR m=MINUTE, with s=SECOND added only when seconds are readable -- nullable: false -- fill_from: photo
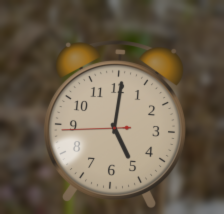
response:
h=5 m=0 s=44
